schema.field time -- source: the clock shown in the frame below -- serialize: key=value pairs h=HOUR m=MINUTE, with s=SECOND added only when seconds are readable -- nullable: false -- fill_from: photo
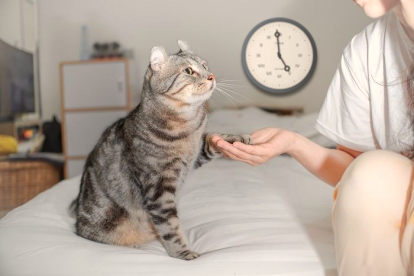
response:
h=4 m=59
